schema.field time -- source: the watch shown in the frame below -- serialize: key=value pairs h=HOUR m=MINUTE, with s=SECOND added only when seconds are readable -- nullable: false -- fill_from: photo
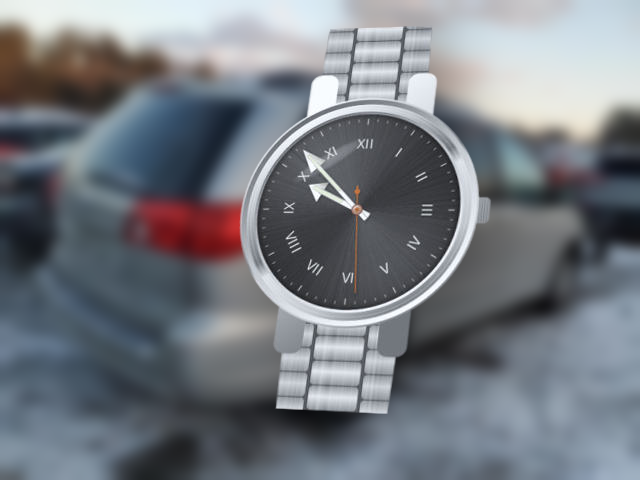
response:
h=9 m=52 s=29
